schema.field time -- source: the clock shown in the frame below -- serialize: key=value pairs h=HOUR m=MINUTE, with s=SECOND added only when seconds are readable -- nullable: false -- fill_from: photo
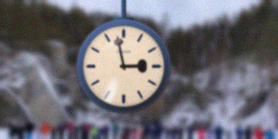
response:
h=2 m=58
